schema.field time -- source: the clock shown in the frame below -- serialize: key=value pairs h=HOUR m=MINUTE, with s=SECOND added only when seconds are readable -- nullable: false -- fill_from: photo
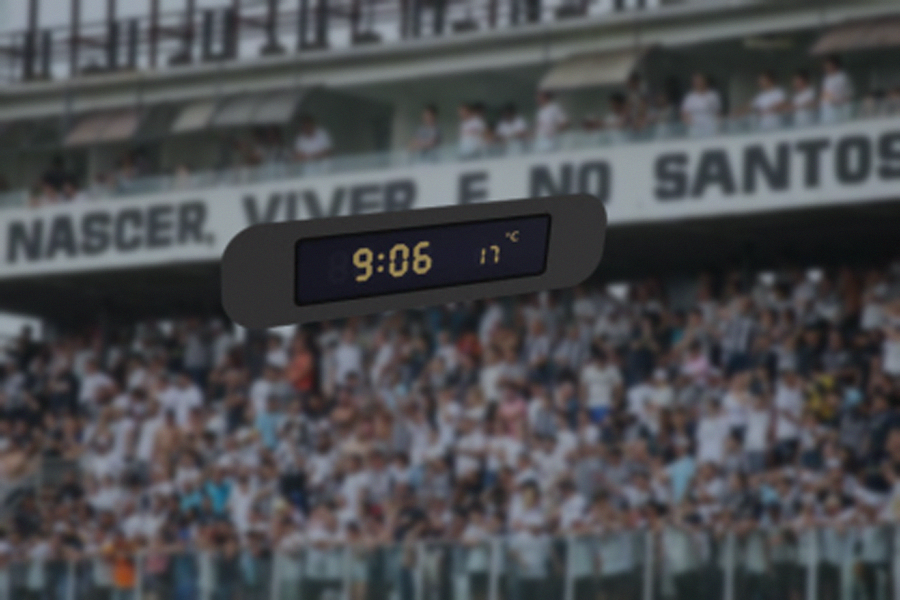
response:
h=9 m=6
